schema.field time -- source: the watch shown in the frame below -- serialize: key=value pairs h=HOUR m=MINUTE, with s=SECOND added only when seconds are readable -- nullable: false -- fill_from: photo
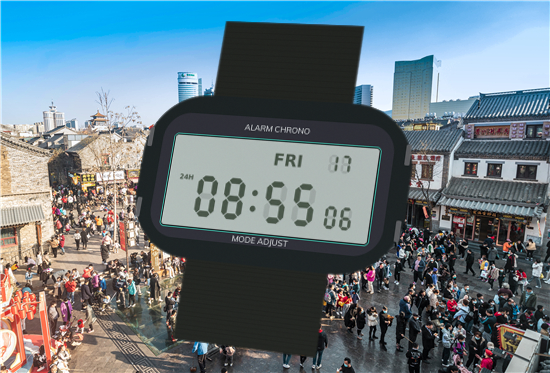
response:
h=8 m=55 s=6
